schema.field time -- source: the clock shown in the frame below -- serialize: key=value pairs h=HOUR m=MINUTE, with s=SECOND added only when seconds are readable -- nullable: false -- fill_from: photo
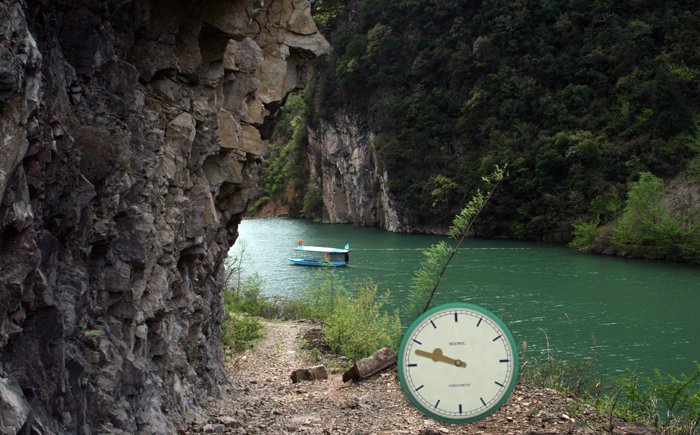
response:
h=9 m=48
